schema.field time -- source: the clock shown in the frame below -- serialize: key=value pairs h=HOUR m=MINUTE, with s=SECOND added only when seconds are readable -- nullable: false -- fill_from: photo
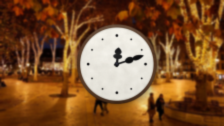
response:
h=12 m=12
